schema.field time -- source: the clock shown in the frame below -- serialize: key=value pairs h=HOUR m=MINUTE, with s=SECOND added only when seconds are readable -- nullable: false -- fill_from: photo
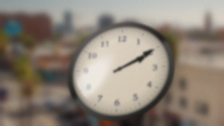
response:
h=2 m=10
